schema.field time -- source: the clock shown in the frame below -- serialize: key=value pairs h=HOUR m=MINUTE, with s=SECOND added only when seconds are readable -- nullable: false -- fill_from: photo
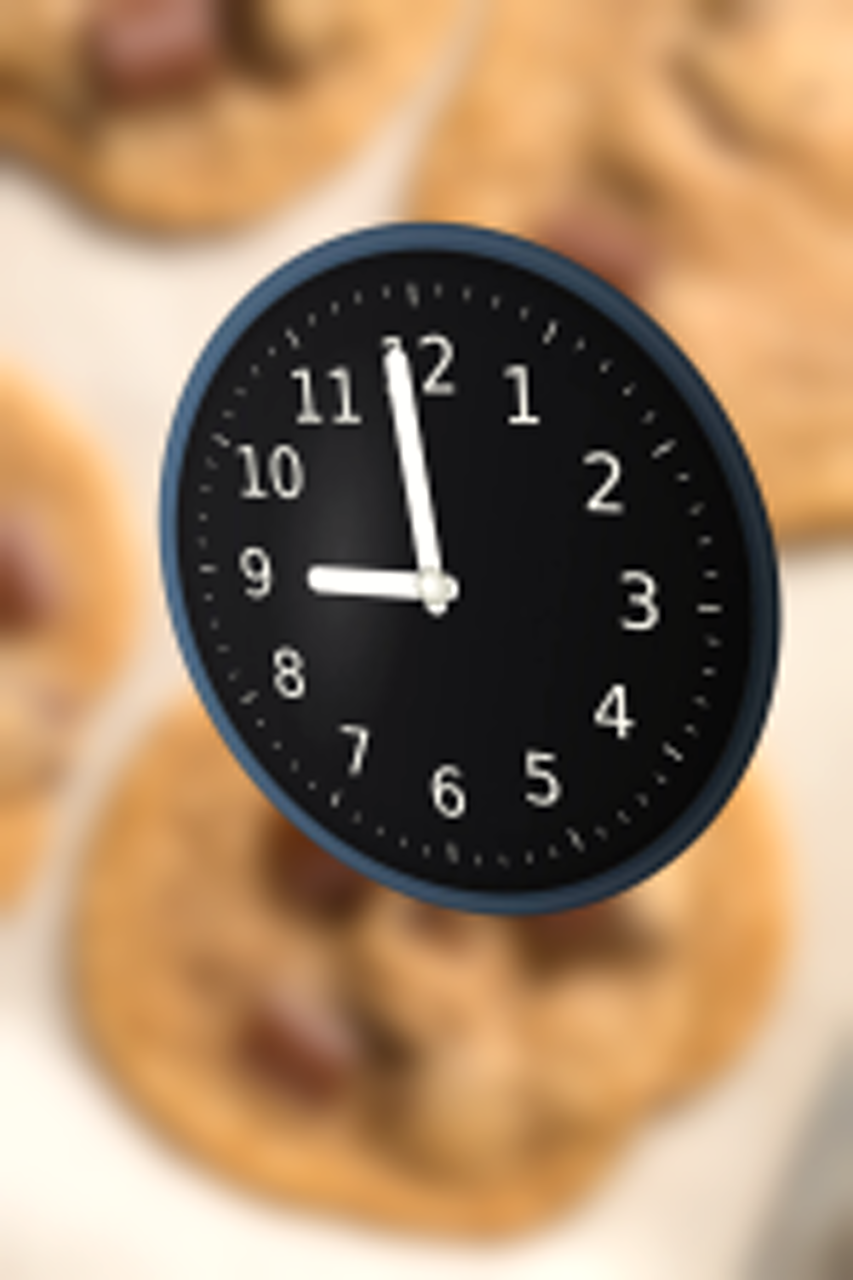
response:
h=8 m=59
